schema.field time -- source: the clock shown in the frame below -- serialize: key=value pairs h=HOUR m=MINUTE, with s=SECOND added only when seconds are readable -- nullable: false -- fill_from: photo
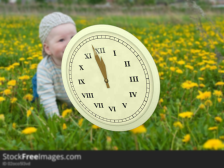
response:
h=11 m=58
